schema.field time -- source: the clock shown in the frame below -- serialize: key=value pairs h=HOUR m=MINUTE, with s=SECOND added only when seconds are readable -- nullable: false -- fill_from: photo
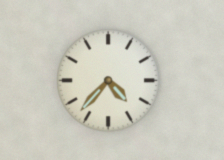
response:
h=4 m=37
